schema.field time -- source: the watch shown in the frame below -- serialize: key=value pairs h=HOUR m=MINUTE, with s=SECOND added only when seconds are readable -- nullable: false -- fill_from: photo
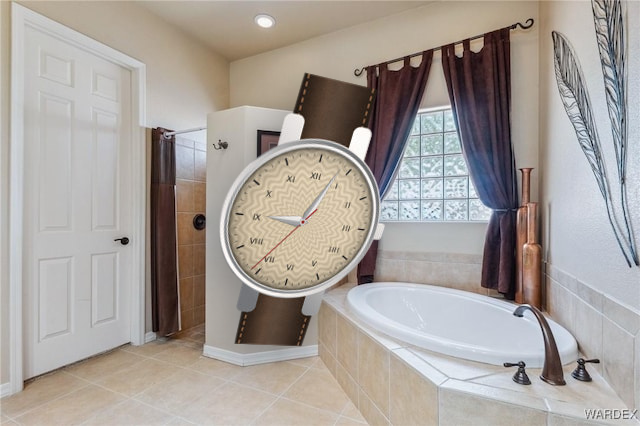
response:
h=9 m=3 s=36
